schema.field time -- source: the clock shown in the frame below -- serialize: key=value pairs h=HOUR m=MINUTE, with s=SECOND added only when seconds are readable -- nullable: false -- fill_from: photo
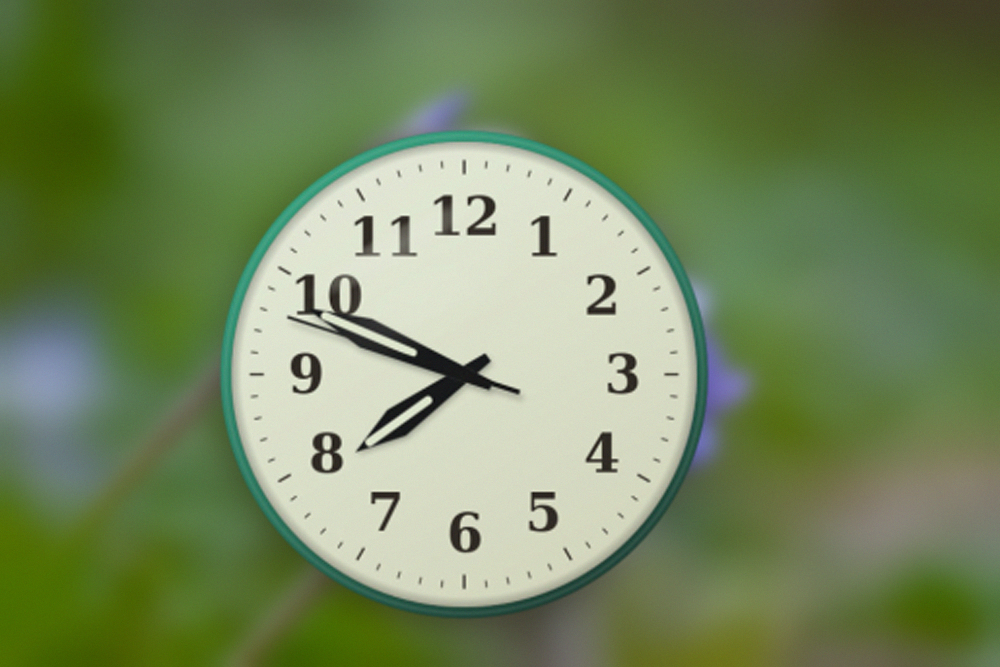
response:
h=7 m=48 s=48
